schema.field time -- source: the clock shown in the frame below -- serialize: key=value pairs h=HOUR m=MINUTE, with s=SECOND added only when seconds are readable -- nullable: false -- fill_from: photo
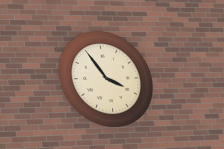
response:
h=3 m=55
